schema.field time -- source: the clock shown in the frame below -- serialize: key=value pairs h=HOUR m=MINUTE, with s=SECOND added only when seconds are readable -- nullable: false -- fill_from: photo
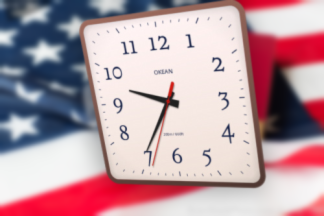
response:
h=9 m=35 s=34
